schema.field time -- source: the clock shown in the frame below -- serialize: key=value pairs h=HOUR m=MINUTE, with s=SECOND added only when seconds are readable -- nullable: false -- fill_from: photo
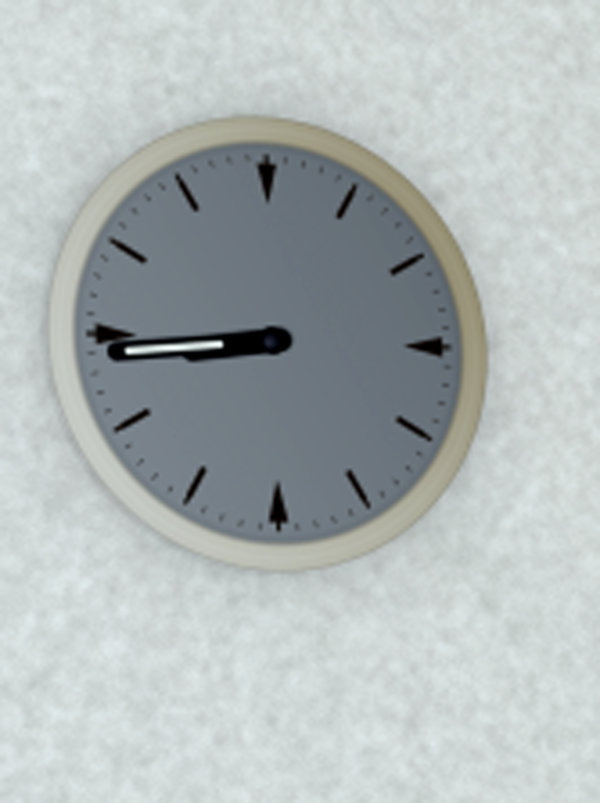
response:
h=8 m=44
